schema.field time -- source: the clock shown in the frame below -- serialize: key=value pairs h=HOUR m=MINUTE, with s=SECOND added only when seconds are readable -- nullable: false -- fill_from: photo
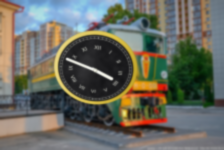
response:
h=3 m=48
